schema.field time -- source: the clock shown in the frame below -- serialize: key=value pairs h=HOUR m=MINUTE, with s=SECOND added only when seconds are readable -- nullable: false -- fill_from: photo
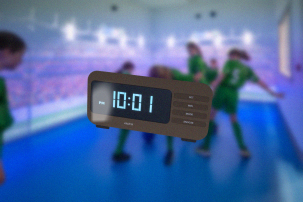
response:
h=10 m=1
